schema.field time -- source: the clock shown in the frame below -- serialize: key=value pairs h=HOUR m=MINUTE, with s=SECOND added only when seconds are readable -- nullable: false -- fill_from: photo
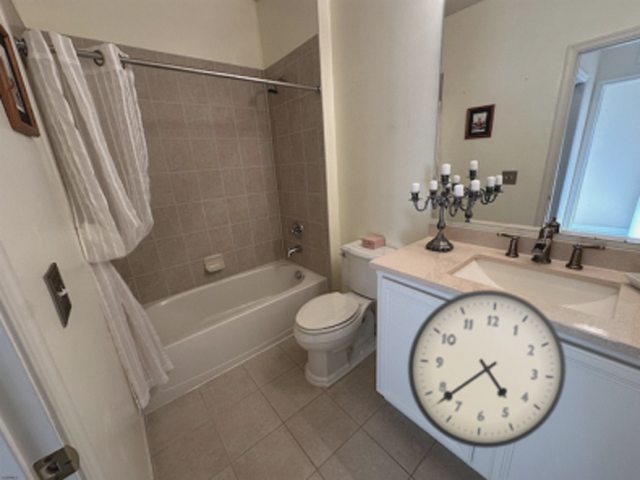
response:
h=4 m=38
